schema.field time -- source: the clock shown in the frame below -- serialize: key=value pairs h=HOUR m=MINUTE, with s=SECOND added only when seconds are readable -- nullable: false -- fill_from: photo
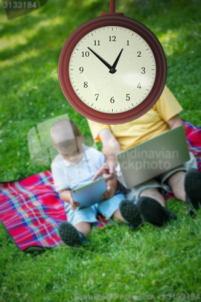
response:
h=12 m=52
